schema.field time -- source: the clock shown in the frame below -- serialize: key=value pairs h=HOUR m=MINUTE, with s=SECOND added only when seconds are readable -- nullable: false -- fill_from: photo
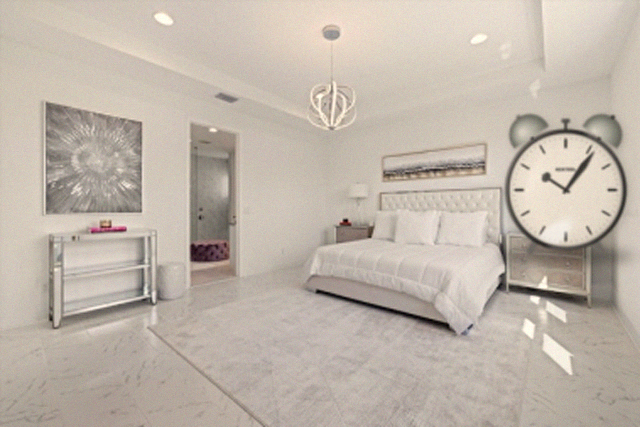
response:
h=10 m=6
